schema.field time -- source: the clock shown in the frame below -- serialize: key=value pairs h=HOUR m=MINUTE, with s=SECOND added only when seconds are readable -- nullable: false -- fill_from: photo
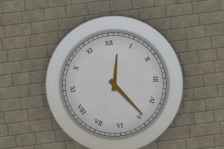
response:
h=12 m=24
